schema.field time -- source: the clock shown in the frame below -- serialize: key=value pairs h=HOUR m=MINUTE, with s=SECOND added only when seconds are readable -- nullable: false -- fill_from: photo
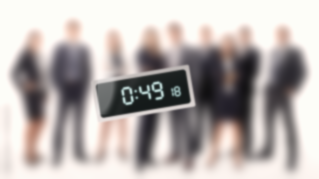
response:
h=0 m=49
